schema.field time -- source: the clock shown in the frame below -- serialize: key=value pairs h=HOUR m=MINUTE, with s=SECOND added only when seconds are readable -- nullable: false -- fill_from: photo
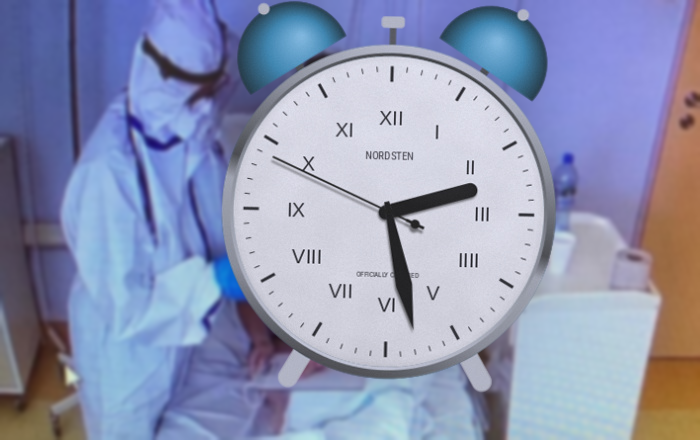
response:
h=2 m=27 s=49
